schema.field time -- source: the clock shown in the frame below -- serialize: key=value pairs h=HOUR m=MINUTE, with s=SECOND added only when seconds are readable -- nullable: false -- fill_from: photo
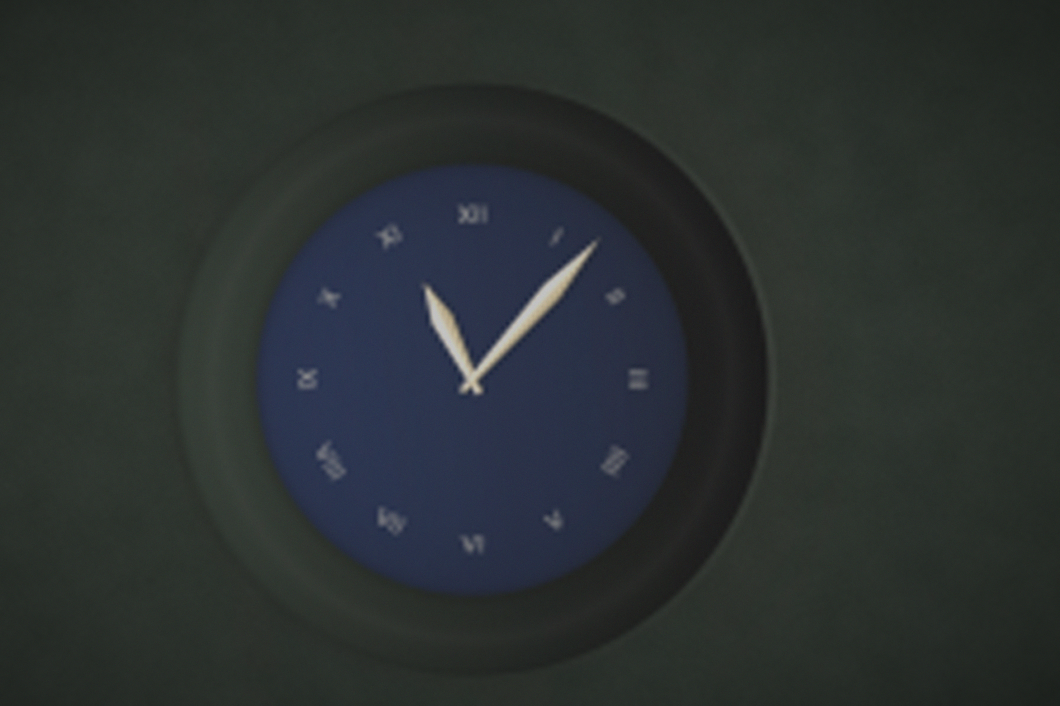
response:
h=11 m=7
